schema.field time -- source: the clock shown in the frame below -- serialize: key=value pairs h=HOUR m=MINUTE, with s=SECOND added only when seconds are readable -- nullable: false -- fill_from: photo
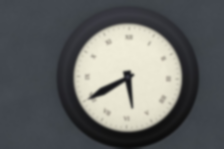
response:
h=5 m=40
